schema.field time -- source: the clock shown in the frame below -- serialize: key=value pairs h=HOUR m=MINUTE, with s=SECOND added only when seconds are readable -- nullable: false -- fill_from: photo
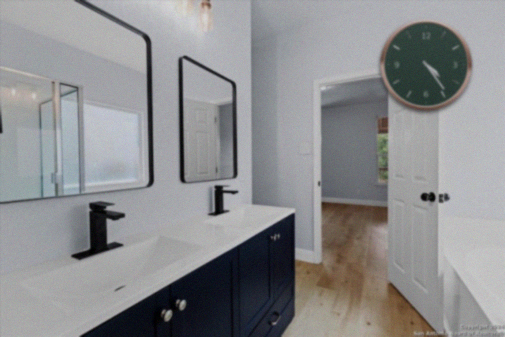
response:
h=4 m=24
